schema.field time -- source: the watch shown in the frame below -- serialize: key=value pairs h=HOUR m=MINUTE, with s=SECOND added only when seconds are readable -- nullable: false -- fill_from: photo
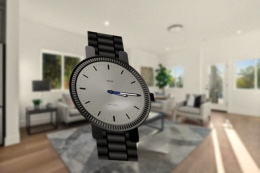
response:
h=3 m=15
